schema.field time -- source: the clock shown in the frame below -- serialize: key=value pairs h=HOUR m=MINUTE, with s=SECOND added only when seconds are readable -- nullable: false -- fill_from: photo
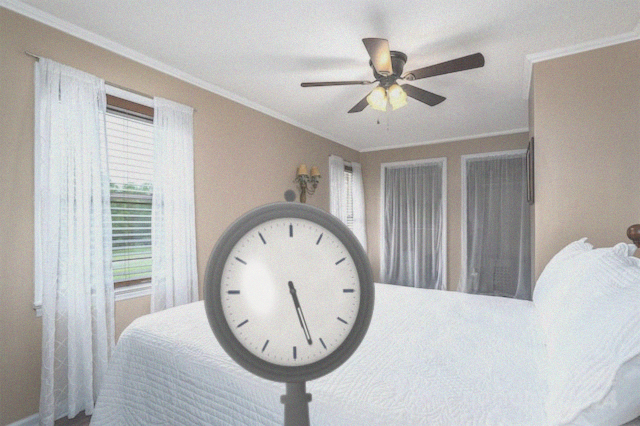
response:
h=5 m=27
